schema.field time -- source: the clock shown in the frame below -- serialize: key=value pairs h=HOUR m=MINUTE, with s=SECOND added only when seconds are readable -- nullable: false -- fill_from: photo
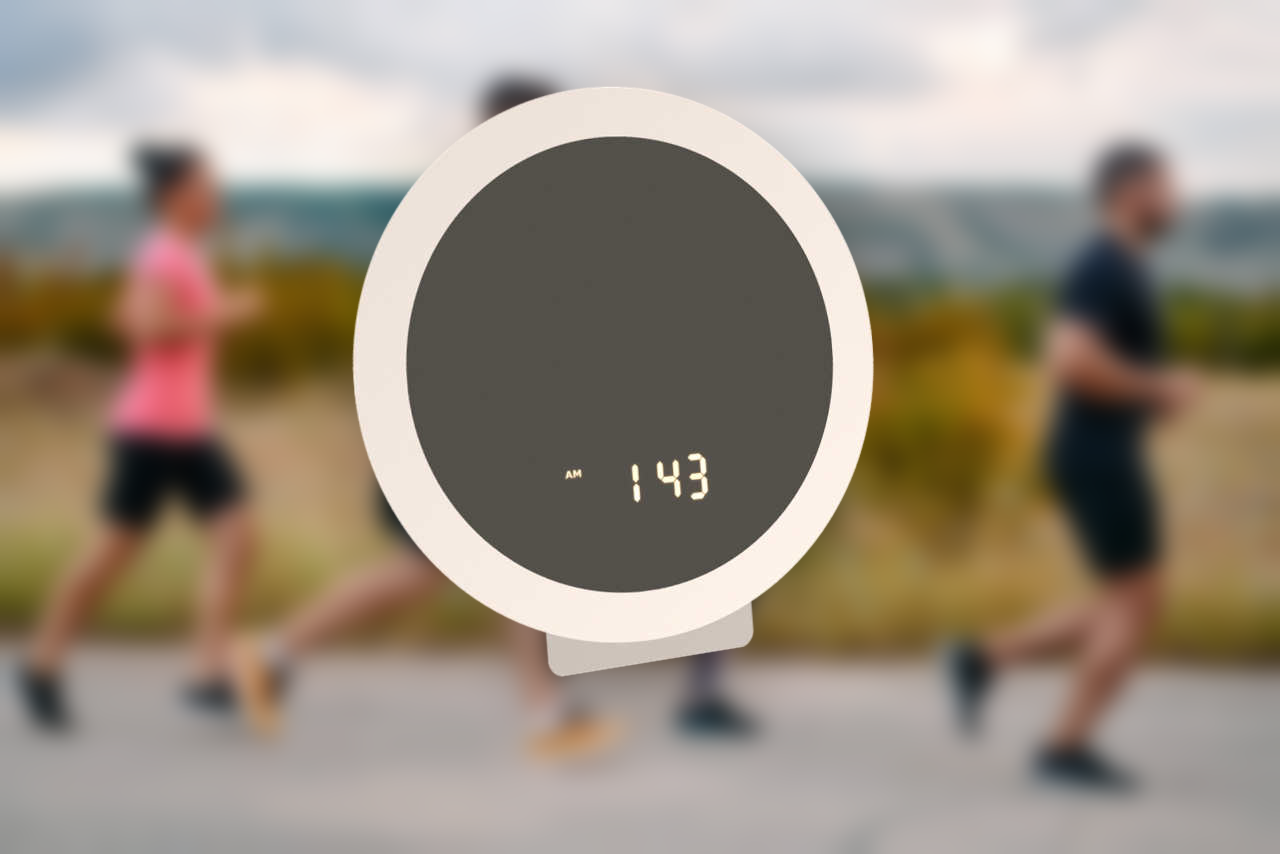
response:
h=1 m=43
